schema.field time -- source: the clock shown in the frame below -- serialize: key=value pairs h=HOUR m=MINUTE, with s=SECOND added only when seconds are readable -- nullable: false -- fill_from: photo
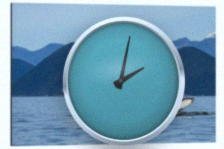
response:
h=2 m=2
